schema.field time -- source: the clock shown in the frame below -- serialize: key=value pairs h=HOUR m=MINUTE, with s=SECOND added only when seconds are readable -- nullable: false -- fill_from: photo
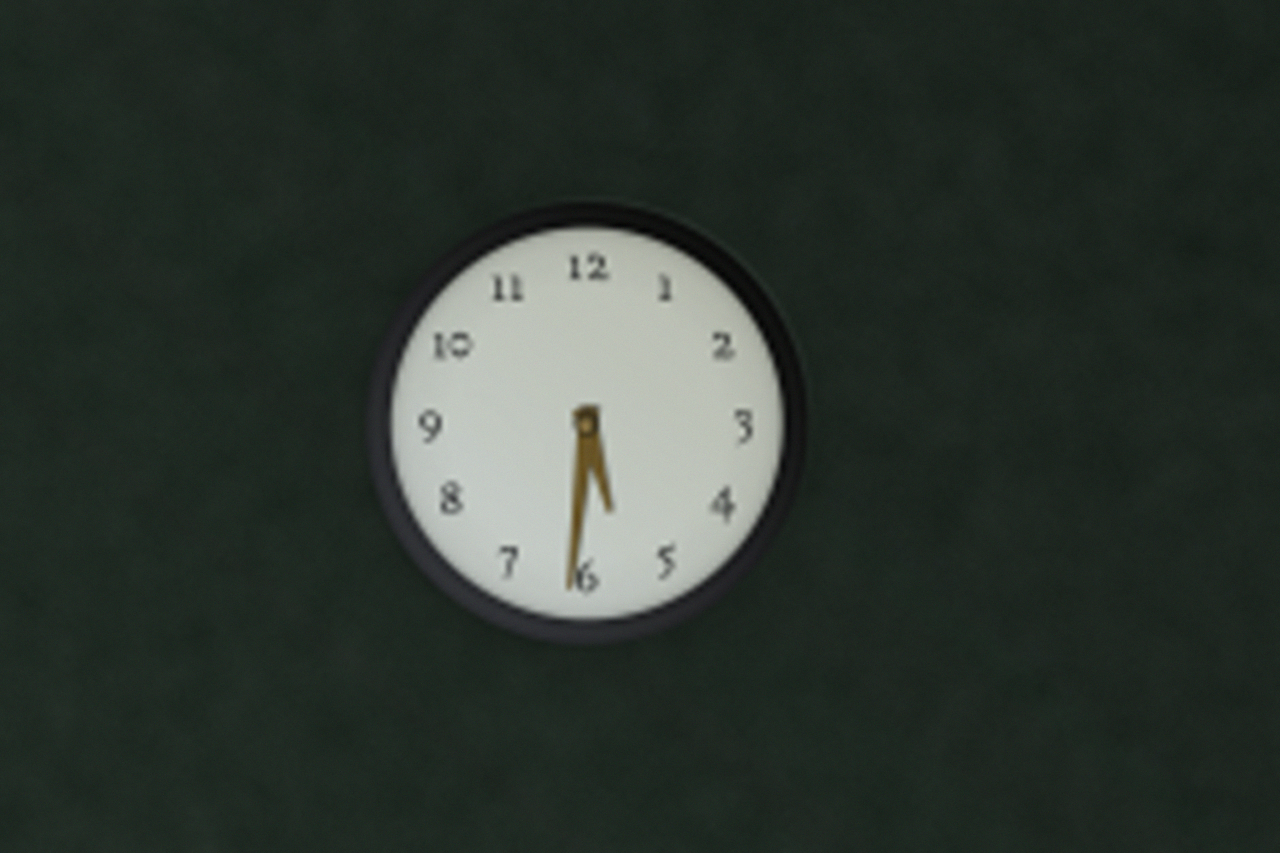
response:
h=5 m=31
